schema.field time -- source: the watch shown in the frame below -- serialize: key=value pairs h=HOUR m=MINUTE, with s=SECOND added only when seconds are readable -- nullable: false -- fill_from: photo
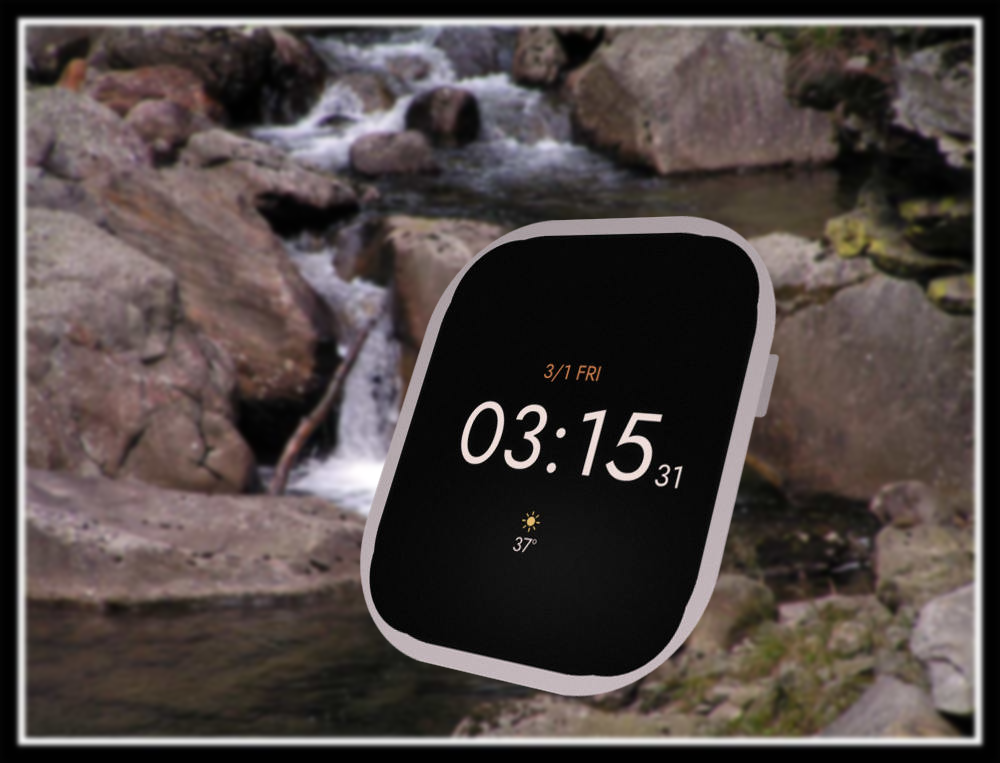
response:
h=3 m=15 s=31
